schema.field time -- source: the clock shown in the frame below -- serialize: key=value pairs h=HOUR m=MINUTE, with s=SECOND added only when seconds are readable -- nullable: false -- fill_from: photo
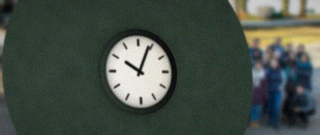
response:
h=10 m=4
